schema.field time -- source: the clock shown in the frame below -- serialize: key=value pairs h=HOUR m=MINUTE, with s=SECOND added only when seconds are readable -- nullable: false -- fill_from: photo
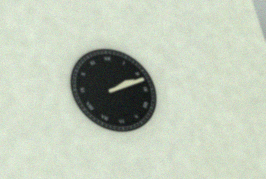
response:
h=2 m=12
